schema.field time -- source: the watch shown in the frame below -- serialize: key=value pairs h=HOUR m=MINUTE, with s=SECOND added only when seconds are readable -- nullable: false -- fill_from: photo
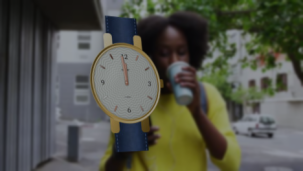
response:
h=11 m=59
